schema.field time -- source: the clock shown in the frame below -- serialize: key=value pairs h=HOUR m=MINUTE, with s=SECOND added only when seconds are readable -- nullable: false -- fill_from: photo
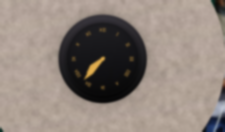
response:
h=7 m=37
